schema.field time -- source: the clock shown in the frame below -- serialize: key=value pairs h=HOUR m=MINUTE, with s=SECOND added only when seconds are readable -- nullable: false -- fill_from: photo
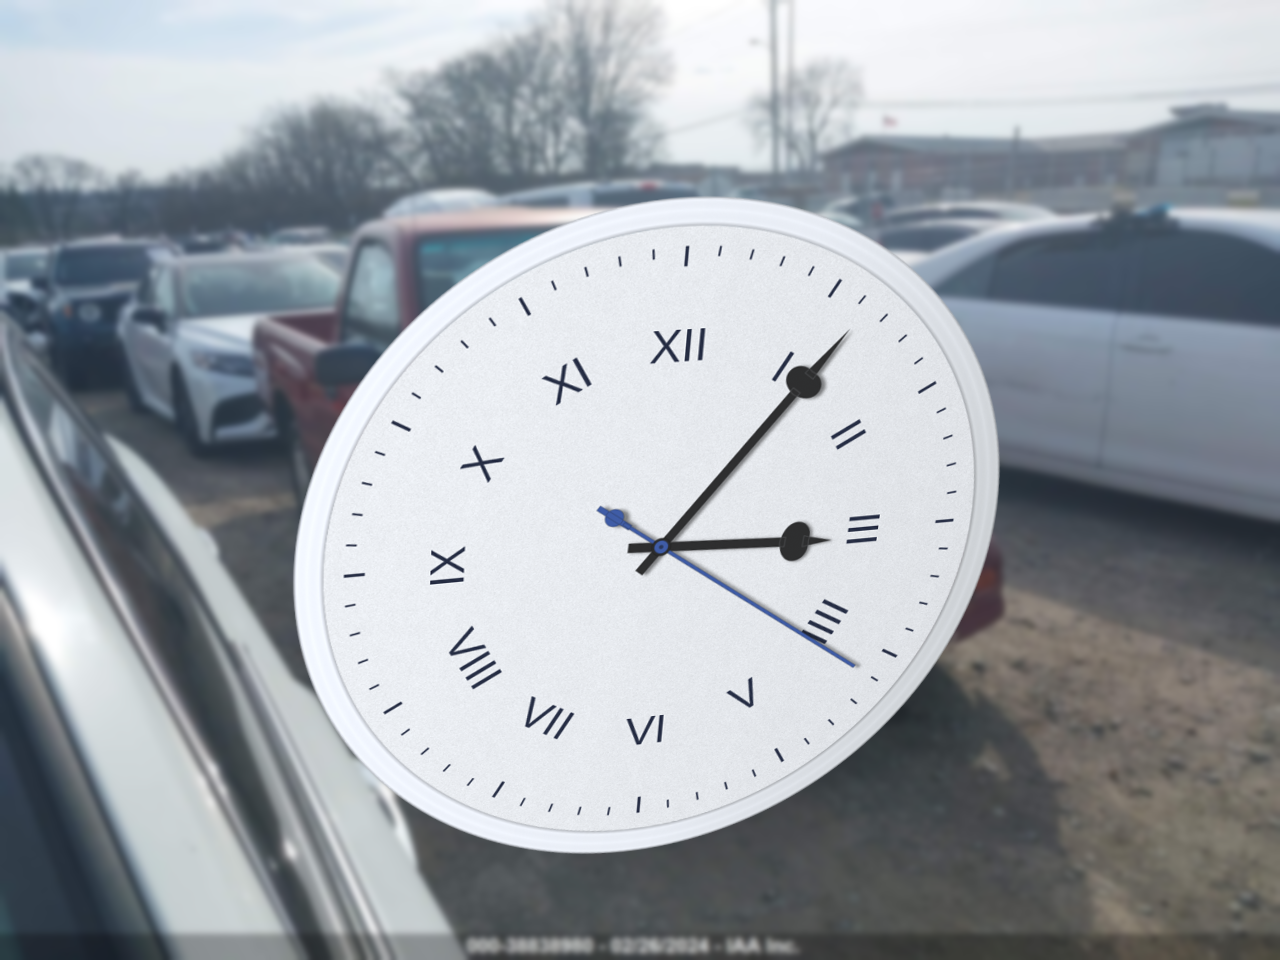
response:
h=3 m=6 s=21
